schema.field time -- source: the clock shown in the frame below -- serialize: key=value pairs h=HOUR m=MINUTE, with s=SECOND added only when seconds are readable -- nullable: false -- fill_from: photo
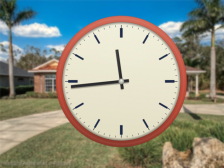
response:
h=11 m=44
